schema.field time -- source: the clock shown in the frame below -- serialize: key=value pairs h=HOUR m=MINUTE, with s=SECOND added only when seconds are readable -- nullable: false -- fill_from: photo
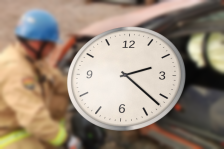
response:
h=2 m=22
